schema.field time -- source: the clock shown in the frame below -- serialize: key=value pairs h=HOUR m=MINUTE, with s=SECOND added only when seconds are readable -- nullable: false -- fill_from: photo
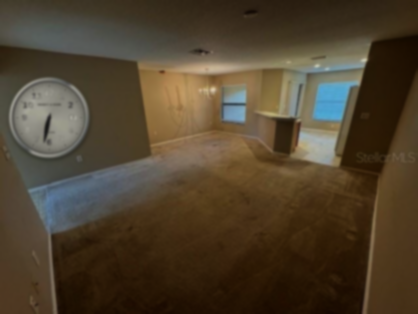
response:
h=6 m=32
